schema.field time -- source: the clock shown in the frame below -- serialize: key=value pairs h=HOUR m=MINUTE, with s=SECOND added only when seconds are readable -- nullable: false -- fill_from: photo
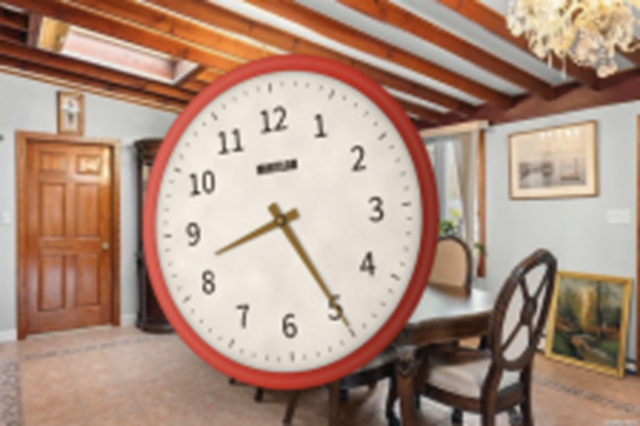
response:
h=8 m=25
